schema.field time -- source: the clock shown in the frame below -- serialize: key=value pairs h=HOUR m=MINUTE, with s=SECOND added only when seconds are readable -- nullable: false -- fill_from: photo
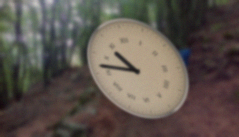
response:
h=10 m=47
